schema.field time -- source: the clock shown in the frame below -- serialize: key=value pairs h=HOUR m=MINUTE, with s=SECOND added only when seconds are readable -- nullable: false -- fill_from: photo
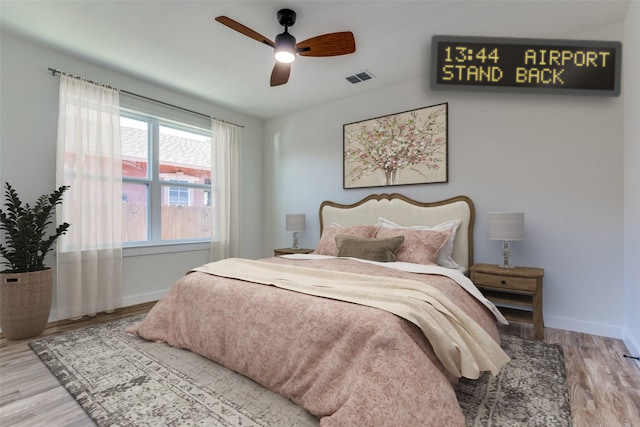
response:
h=13 m=44
